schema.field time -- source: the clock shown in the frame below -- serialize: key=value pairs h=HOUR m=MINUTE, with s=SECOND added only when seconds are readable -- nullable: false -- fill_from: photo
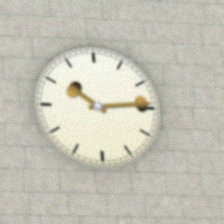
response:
h=10 m=14
